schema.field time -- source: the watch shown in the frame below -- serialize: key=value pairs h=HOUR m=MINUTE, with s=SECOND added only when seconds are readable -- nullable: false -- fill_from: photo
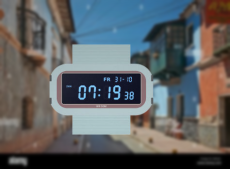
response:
h=7 m=19 s=38
